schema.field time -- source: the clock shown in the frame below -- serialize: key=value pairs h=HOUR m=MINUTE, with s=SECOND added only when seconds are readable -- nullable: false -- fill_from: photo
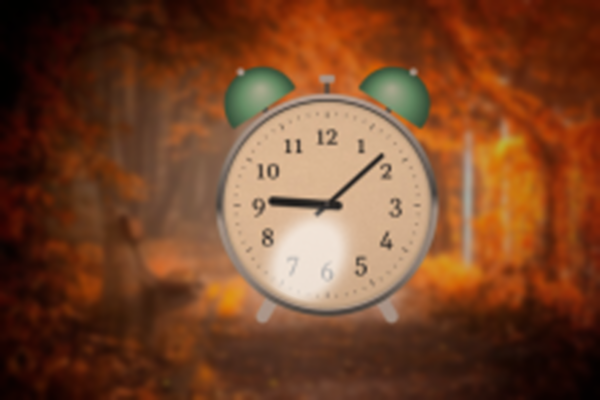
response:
h=9 m=8
